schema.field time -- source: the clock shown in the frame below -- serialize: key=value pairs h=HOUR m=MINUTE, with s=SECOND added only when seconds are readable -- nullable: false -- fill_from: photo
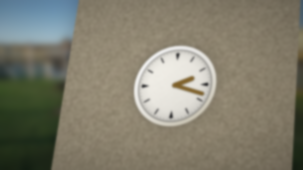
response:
h=2 m=18
